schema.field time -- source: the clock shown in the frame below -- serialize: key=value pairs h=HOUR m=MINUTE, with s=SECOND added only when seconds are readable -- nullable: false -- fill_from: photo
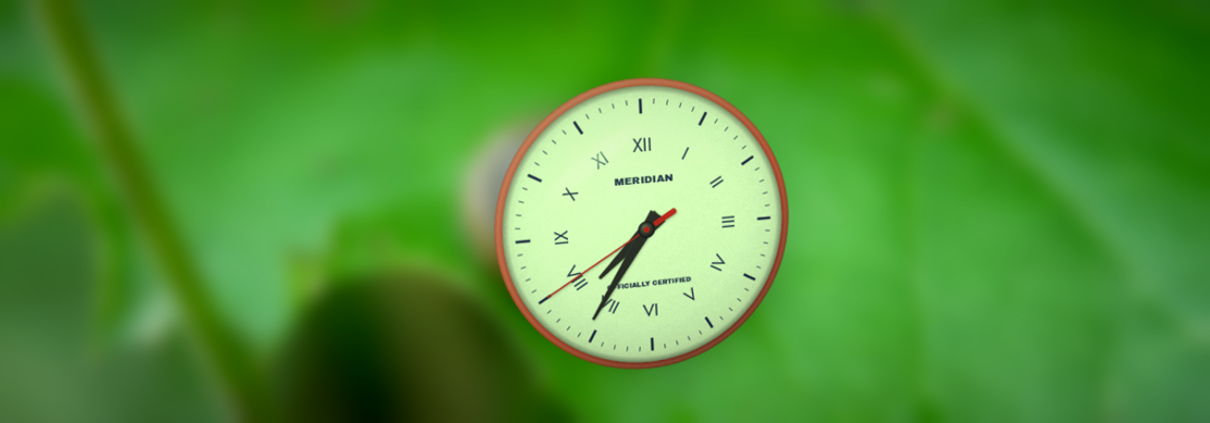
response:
h=7 m=35 s=40
